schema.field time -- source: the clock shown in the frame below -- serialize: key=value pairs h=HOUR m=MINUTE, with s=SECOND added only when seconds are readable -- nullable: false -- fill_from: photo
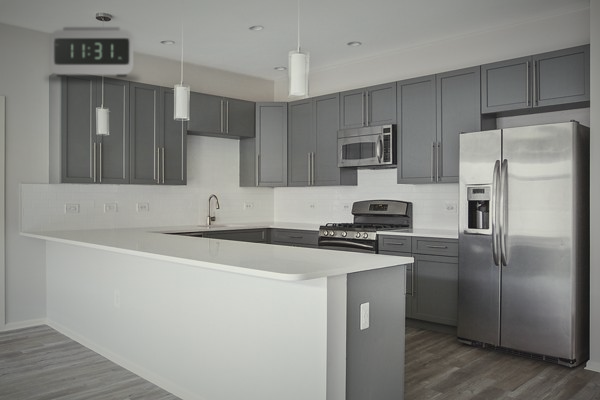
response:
h=11 m=31
